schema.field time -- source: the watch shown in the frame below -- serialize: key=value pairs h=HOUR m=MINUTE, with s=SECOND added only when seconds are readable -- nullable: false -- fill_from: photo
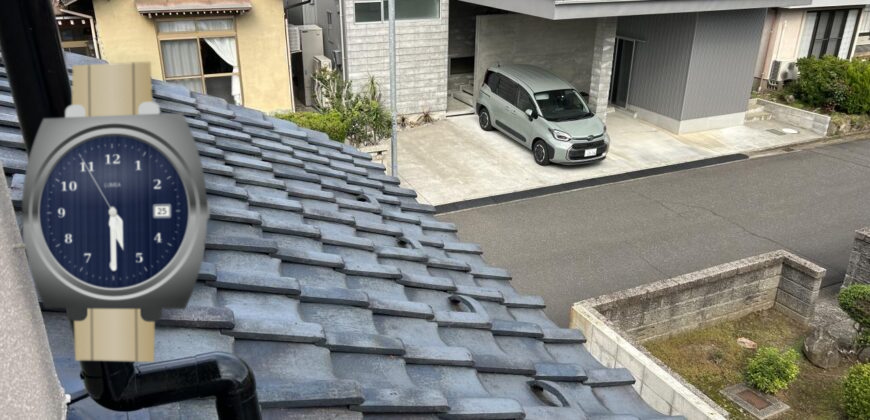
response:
h=5 m=29 s=55
